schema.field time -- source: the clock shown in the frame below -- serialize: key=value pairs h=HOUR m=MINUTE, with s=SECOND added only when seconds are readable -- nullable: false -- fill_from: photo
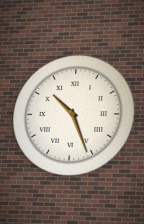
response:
h=10 m=26
